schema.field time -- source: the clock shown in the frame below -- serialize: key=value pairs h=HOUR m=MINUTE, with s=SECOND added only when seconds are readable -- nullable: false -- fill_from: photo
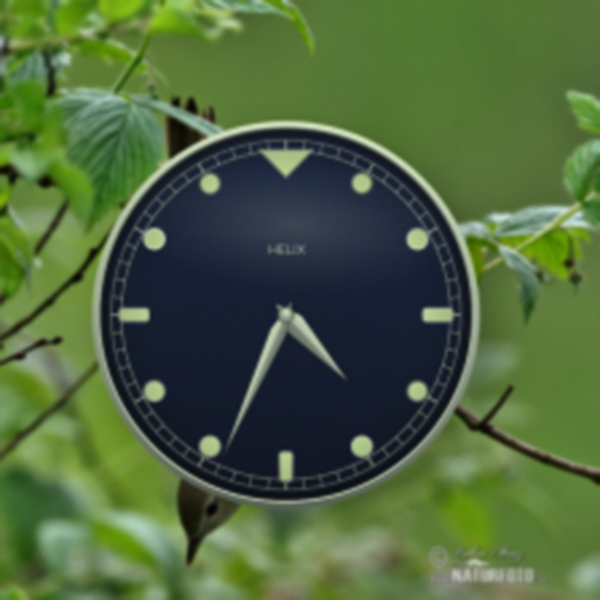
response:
h=4 m=34
